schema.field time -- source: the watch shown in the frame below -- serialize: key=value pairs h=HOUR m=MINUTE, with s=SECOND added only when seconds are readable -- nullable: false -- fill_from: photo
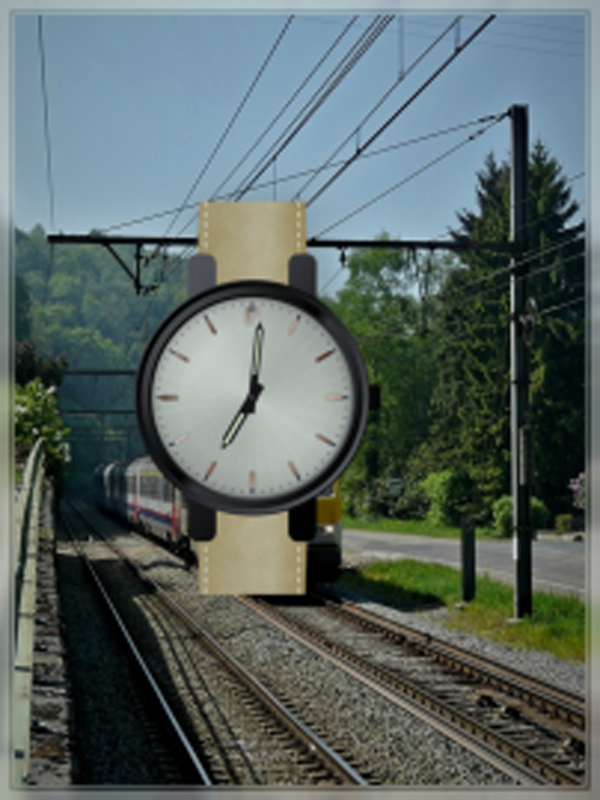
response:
h=7 m=1
